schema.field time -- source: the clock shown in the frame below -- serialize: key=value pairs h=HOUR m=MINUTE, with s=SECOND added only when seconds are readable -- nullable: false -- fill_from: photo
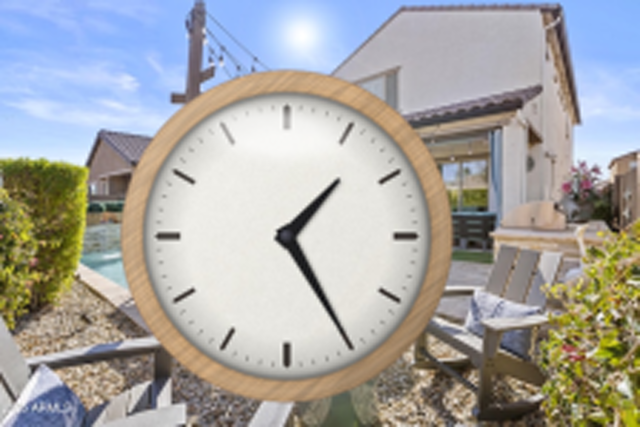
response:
h=1 m=25
